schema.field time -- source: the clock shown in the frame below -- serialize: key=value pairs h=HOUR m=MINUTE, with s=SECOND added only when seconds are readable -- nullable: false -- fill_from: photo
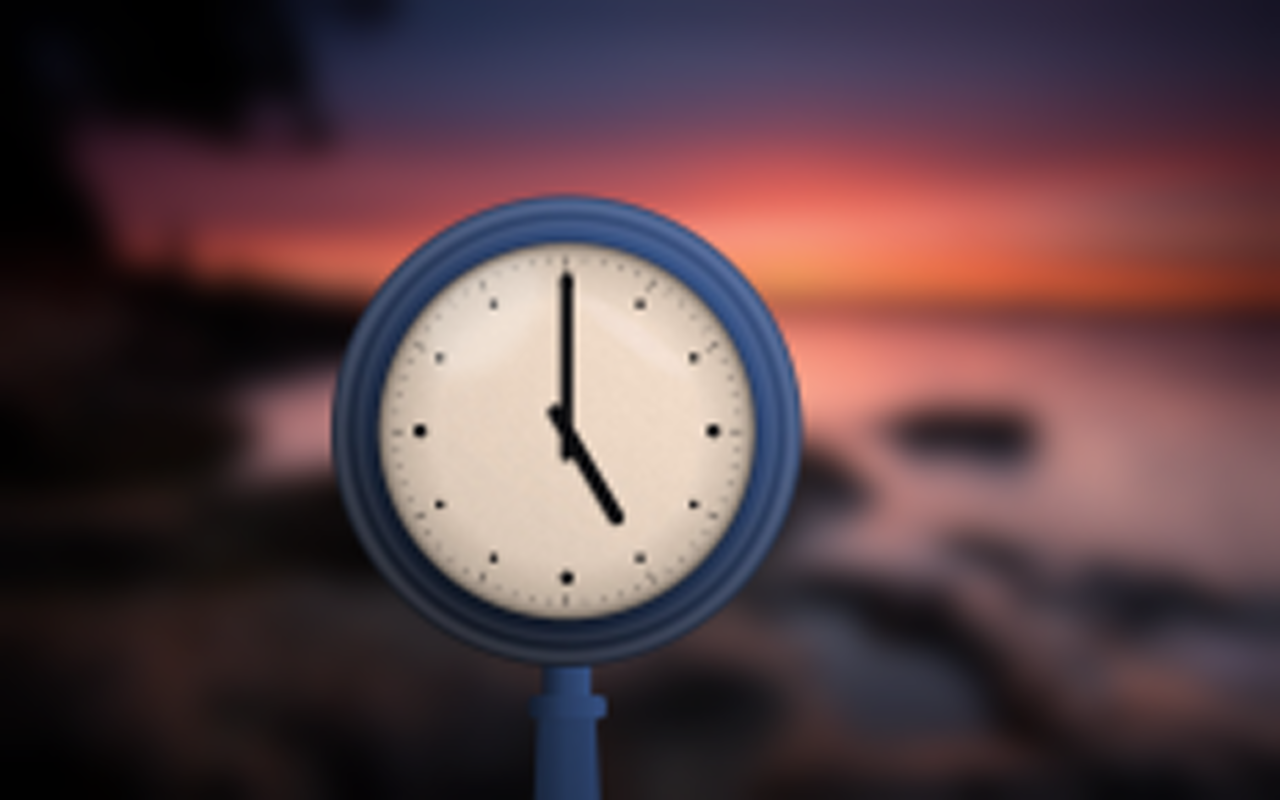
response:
h=5 m=0
